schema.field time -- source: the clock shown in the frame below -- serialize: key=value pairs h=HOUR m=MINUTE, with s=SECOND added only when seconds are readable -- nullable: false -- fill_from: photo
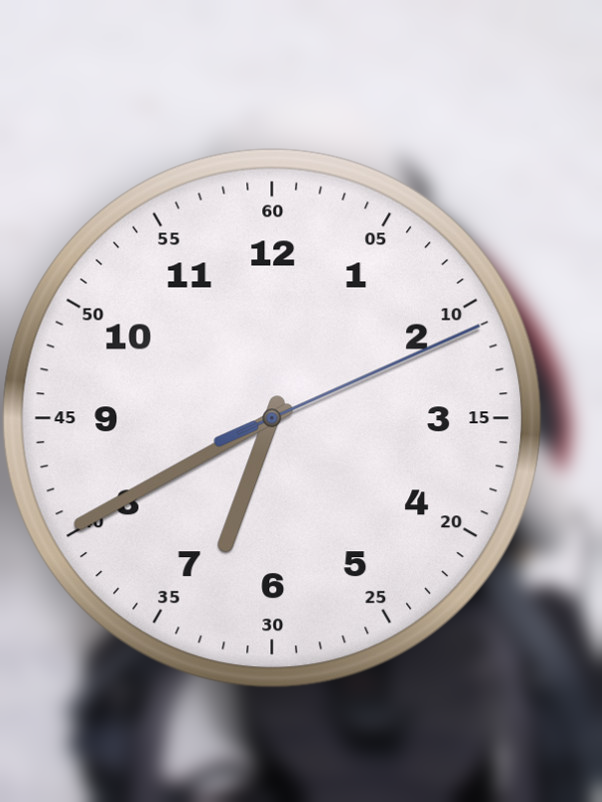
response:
h=6 m=40 s=11
